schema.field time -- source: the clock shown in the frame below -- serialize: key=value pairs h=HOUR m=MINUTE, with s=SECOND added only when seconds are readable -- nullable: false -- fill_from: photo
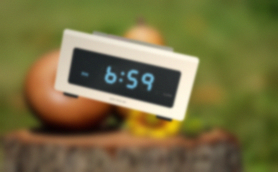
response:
h=6 m=59
